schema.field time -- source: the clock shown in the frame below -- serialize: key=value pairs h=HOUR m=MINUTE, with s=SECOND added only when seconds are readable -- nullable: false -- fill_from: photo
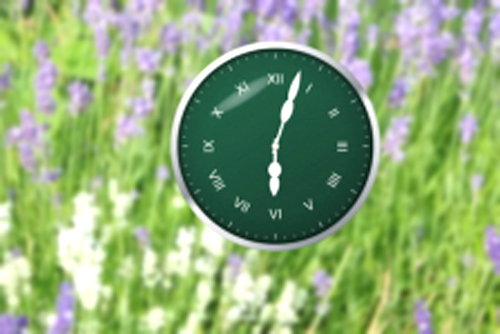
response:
h=6 m=3
